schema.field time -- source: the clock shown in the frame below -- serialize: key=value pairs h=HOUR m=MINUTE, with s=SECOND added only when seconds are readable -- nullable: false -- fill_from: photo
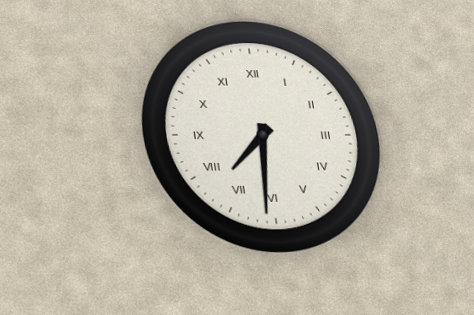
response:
h=7 m=31
